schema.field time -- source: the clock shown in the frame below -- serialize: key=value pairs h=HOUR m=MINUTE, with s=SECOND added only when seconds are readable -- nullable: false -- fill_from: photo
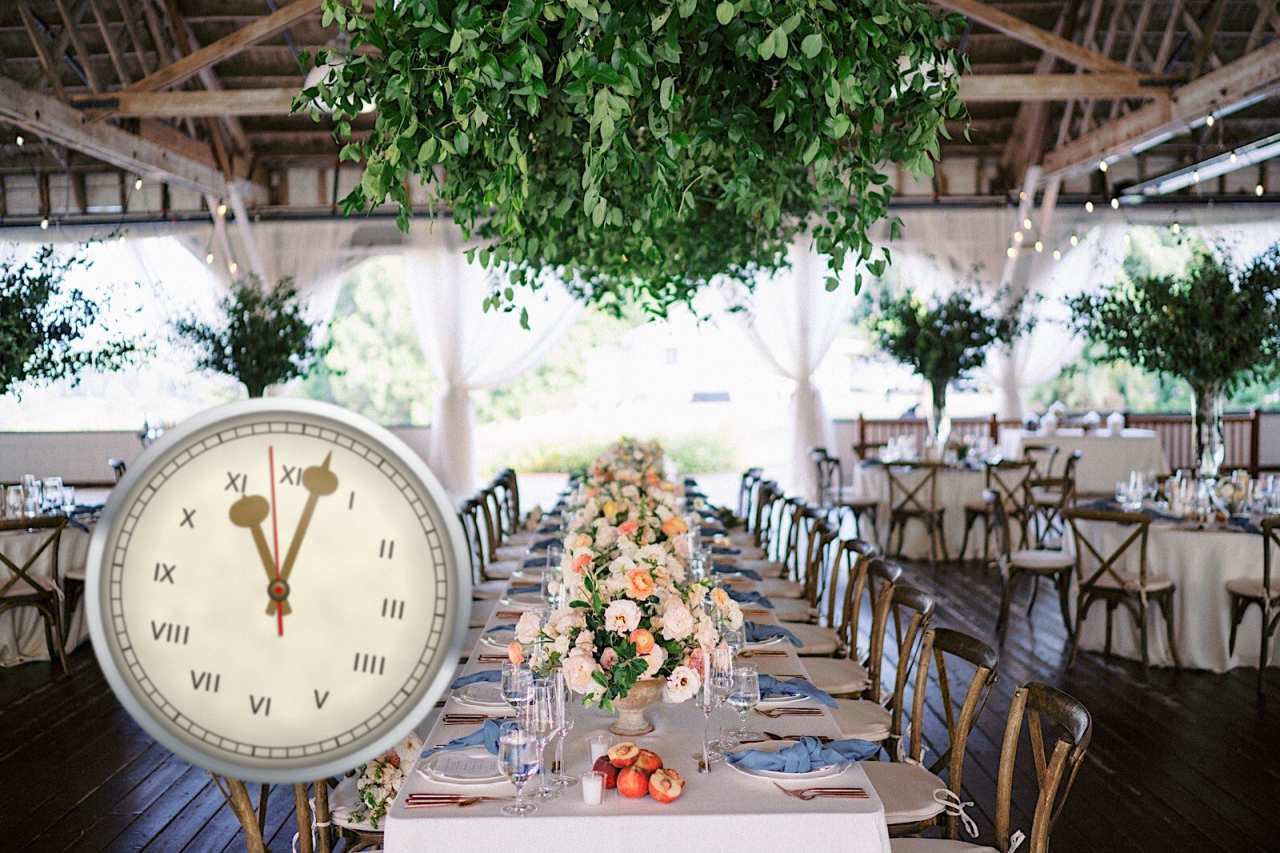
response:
h=11 m=1 s=58
